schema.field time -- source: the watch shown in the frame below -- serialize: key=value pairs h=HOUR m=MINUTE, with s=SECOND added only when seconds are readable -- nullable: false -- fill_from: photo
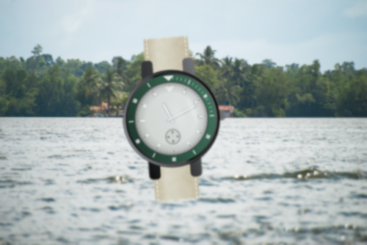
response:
h=11 m=11
